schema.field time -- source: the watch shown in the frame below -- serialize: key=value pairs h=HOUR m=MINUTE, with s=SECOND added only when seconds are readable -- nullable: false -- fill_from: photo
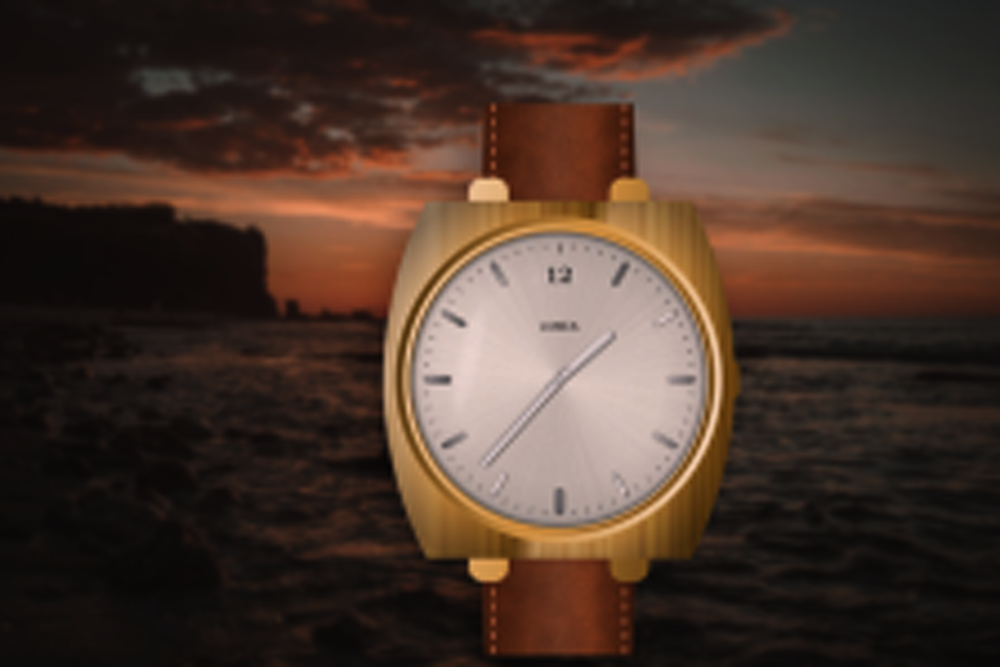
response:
h=1 m=37
